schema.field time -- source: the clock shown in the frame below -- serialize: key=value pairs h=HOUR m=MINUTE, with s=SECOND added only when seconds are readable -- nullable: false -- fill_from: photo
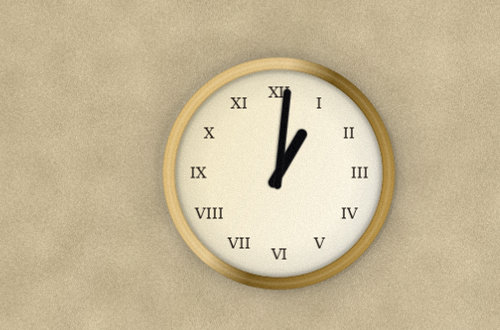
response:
h=1 m=1
